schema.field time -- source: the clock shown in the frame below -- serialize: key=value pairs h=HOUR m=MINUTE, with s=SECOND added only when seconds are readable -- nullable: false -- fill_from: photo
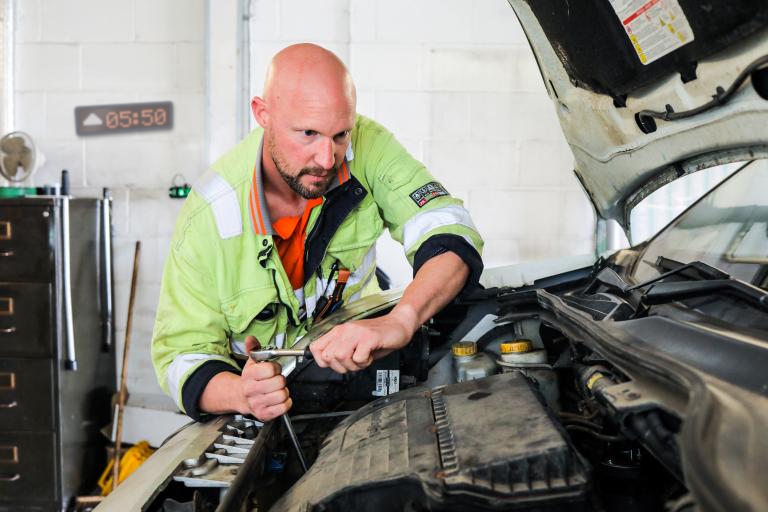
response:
h=5 m=50
